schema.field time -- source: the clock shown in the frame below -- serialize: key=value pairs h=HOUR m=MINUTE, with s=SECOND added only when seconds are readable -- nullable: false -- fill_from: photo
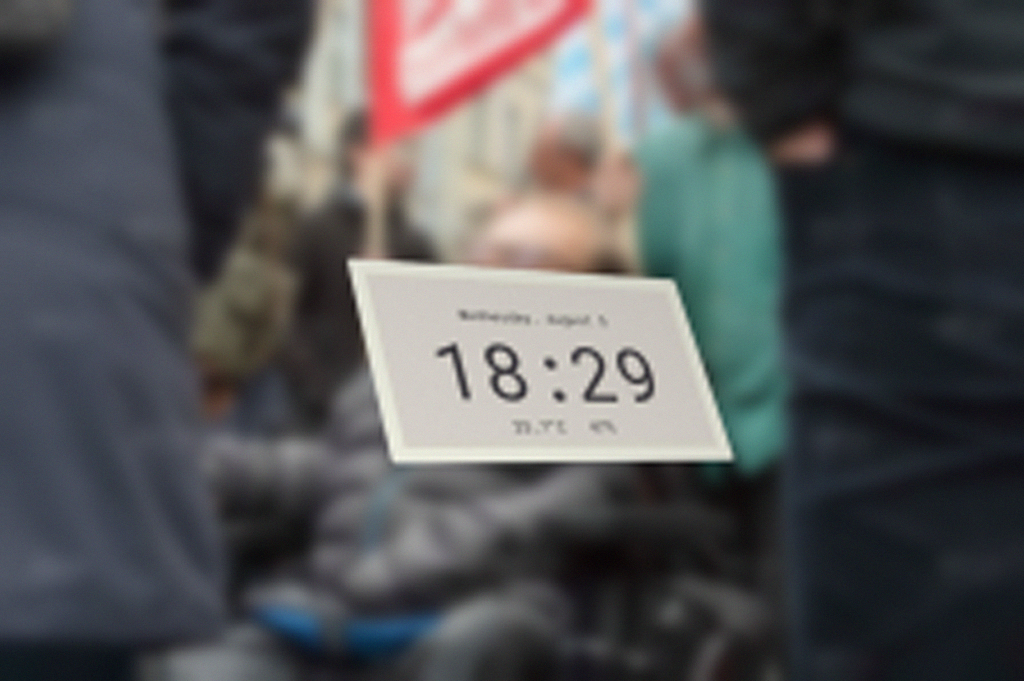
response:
h=18 m=29
